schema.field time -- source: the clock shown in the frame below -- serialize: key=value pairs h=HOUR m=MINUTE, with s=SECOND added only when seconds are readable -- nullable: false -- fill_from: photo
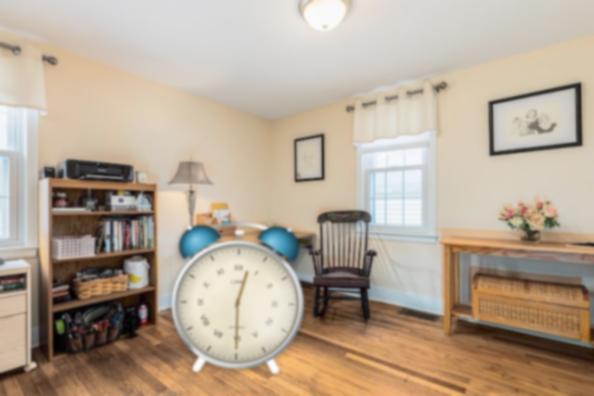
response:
h=12 m=30
